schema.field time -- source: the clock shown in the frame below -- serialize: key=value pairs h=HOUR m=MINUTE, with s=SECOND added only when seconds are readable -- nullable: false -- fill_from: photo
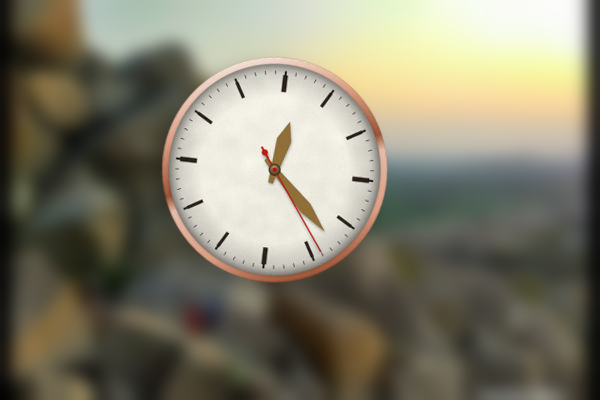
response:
h=12 m=22 s=24
